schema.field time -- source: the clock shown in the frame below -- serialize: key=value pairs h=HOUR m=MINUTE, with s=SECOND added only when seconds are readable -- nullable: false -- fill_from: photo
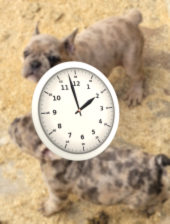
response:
h=1 m=58
